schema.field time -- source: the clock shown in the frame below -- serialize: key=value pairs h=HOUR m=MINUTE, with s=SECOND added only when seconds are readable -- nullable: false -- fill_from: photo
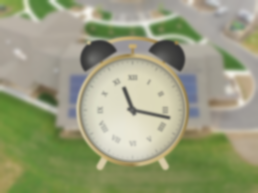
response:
h=11 m=17
